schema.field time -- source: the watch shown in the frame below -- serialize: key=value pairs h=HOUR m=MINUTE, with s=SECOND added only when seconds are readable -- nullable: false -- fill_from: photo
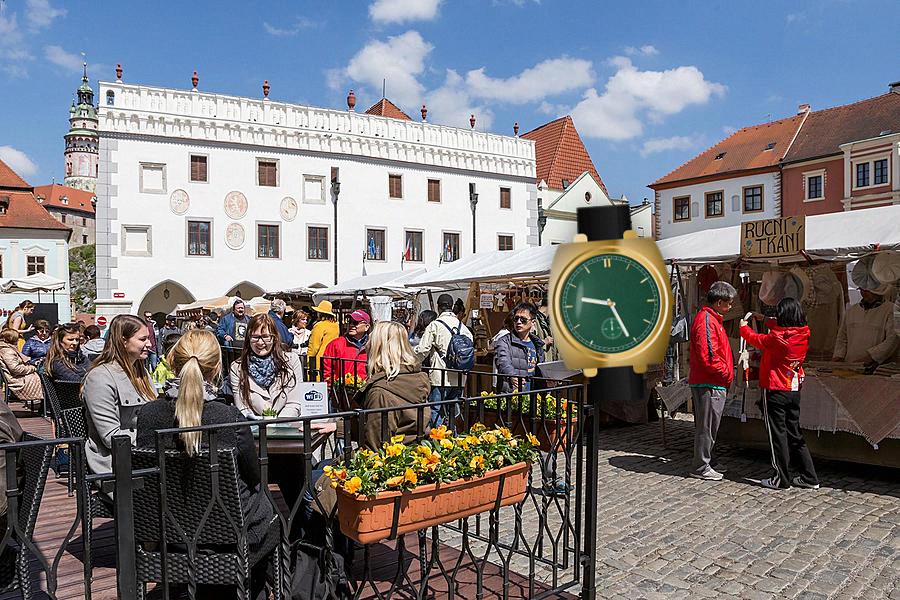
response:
h=9 m=26
